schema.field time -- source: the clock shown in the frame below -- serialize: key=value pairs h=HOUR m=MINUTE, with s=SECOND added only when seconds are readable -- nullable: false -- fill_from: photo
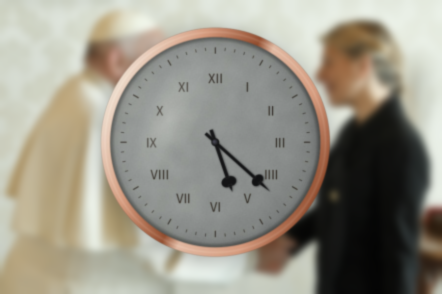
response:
h=5 m=22
